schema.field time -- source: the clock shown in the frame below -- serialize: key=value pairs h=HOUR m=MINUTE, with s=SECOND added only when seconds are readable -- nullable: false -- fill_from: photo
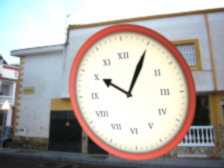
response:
h=10 m=5
